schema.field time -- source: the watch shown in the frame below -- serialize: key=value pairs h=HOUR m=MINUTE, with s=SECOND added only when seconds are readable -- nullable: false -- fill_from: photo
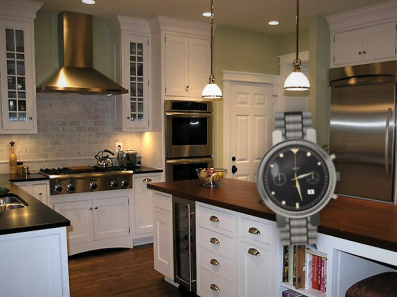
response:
h=2 m=28
